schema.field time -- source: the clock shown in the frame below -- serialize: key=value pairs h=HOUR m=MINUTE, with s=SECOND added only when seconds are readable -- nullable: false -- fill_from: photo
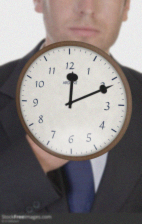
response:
h=12 m=11
